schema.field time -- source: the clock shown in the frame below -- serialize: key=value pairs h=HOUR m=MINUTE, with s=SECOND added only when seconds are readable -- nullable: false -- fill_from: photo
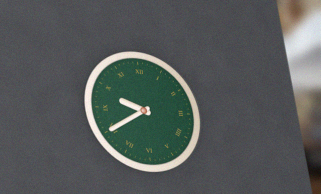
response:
h=9 m=40
